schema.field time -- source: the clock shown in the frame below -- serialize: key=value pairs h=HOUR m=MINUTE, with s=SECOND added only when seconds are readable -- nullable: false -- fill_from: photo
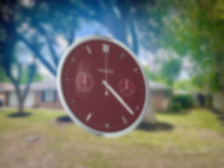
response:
h=4 m=22
